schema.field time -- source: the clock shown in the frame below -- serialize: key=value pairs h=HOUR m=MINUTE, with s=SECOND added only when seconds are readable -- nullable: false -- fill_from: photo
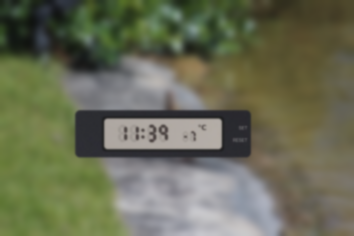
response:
h=11 m=39
